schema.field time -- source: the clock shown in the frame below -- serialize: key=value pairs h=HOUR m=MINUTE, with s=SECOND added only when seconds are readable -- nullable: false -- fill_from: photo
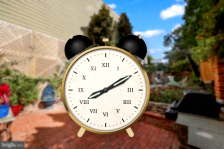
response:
h=8 m=10
